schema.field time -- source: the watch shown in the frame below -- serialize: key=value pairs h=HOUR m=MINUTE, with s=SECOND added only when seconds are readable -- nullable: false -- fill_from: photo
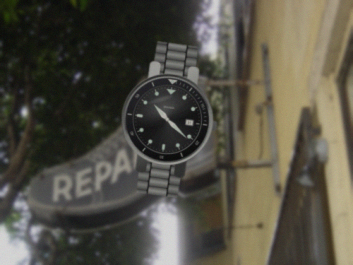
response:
h=10 m=21
